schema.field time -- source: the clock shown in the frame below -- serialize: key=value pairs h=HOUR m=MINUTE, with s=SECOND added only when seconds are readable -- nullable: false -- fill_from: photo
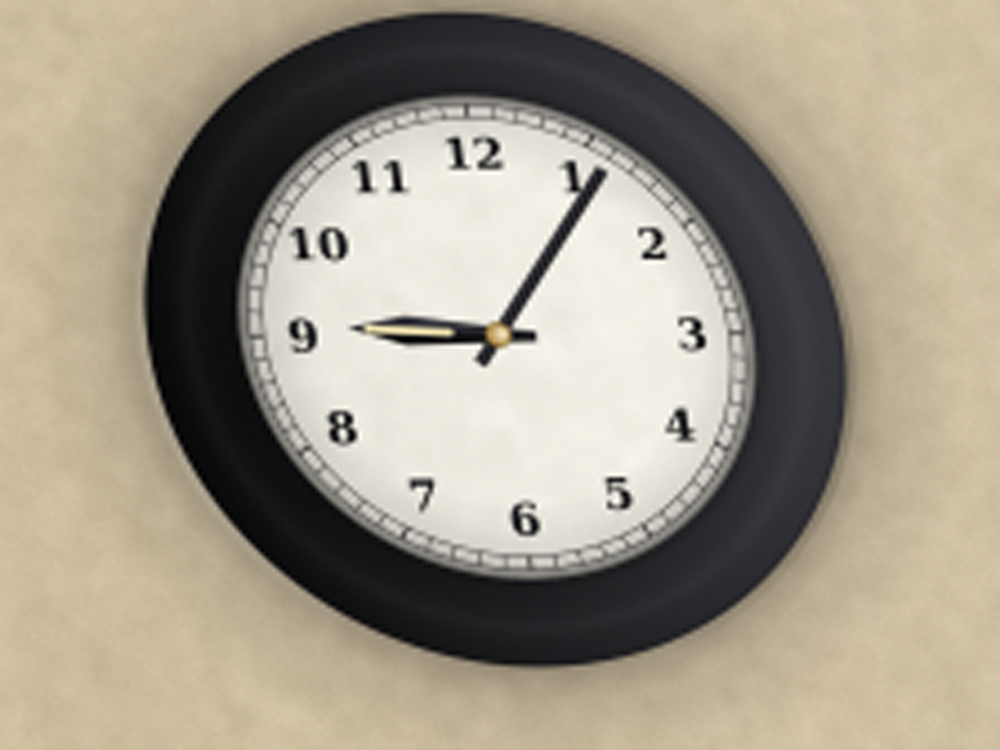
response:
h=9 m=6
